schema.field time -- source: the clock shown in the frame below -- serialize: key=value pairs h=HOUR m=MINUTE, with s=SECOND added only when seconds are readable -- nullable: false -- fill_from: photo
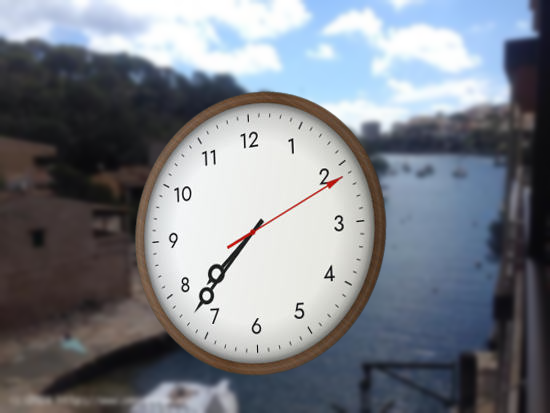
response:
h=7 m=37 s=11
